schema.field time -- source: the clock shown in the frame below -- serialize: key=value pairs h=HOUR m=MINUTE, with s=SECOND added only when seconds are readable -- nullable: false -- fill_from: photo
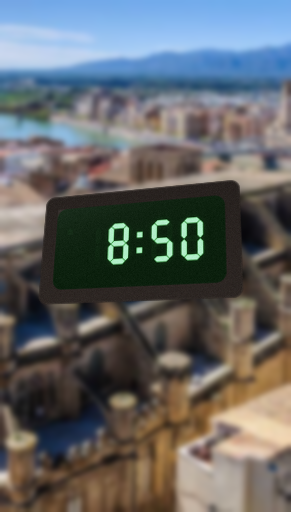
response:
h=8 m=50
